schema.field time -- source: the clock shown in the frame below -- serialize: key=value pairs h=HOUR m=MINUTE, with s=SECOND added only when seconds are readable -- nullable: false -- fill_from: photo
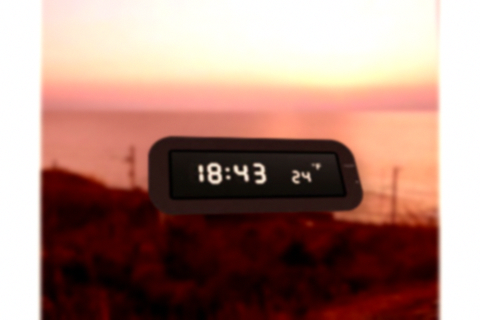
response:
h=18 m=43
